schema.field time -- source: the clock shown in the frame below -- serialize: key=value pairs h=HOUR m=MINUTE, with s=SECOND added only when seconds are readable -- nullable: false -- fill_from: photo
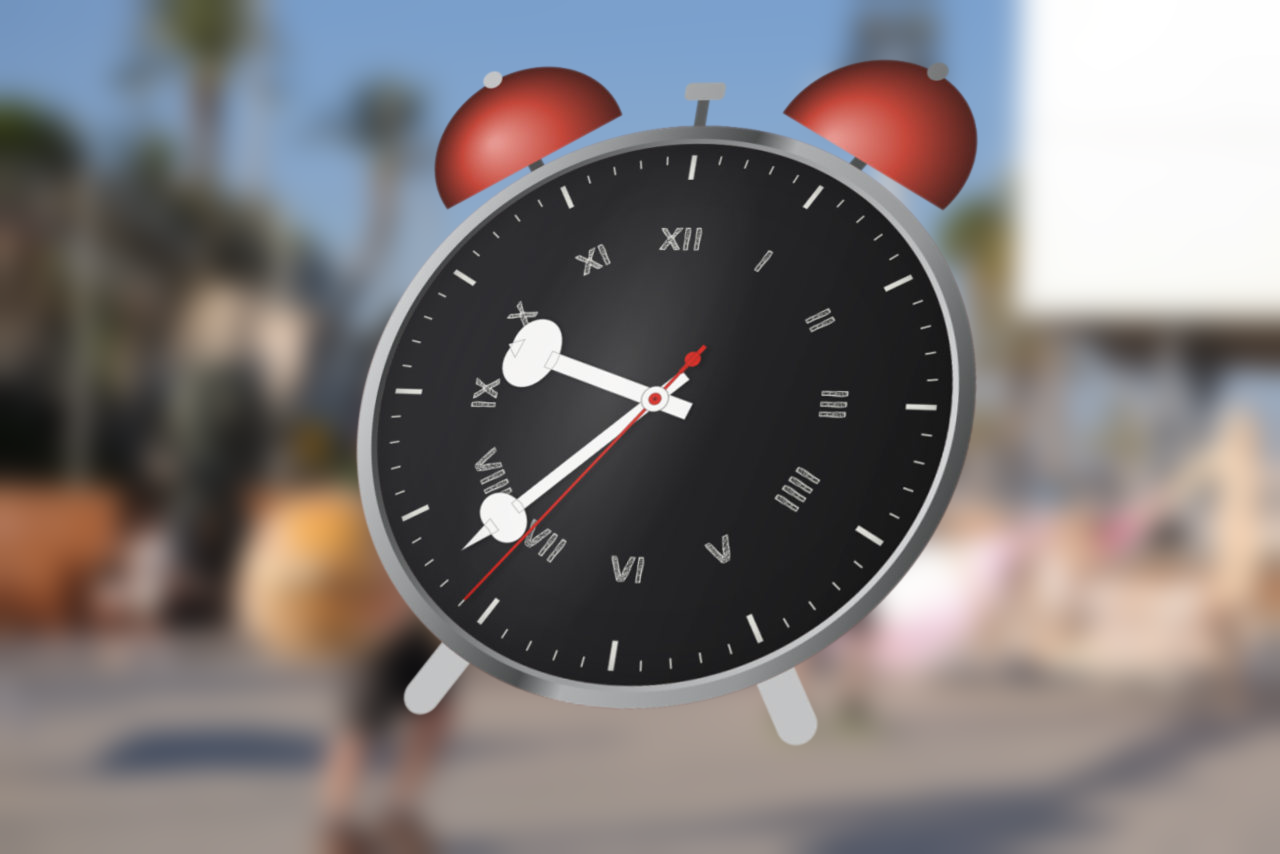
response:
h=9 m=37 s=36
